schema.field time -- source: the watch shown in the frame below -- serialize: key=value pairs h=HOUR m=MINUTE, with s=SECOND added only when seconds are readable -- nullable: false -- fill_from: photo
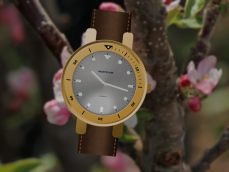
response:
h=10 m=17
